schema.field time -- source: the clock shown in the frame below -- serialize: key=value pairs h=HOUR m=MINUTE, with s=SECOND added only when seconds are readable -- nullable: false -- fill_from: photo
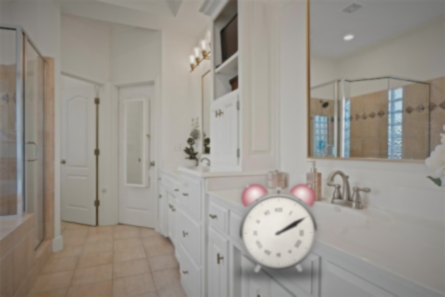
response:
h=2 m=10
